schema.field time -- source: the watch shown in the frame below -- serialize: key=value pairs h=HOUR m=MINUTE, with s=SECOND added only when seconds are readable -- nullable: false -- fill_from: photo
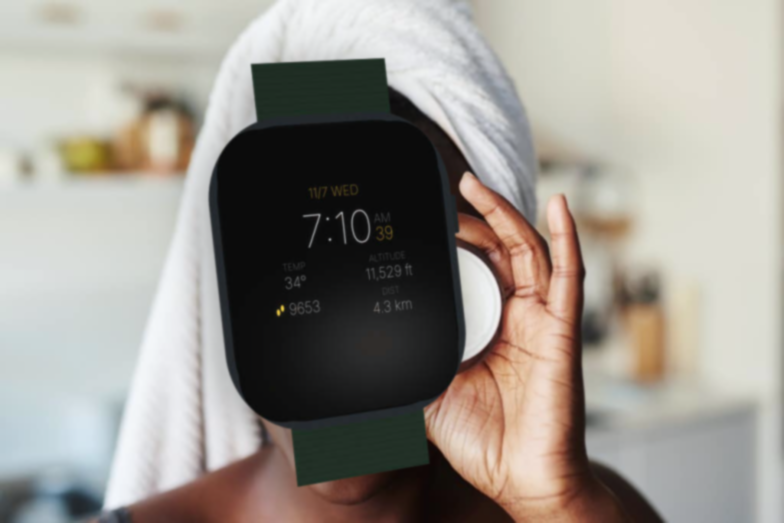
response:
h=7 m=10 s=39
